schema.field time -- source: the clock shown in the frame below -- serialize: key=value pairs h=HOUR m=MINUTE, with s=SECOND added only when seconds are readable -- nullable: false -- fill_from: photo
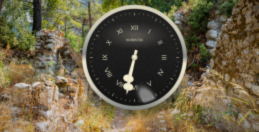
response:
h=6 m=32
